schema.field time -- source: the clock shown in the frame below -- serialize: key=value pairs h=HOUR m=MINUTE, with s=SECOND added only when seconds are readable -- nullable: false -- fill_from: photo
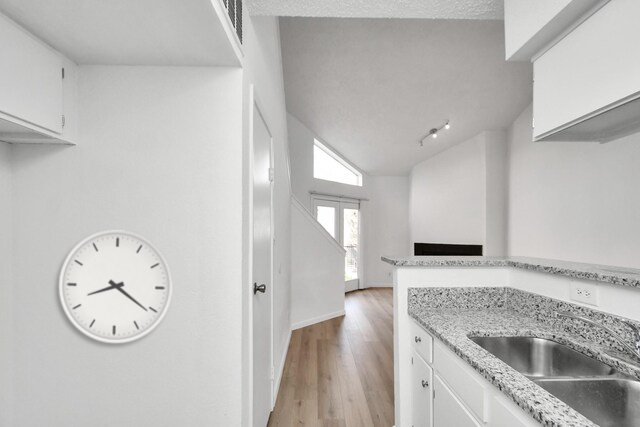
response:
h=8 m=21
